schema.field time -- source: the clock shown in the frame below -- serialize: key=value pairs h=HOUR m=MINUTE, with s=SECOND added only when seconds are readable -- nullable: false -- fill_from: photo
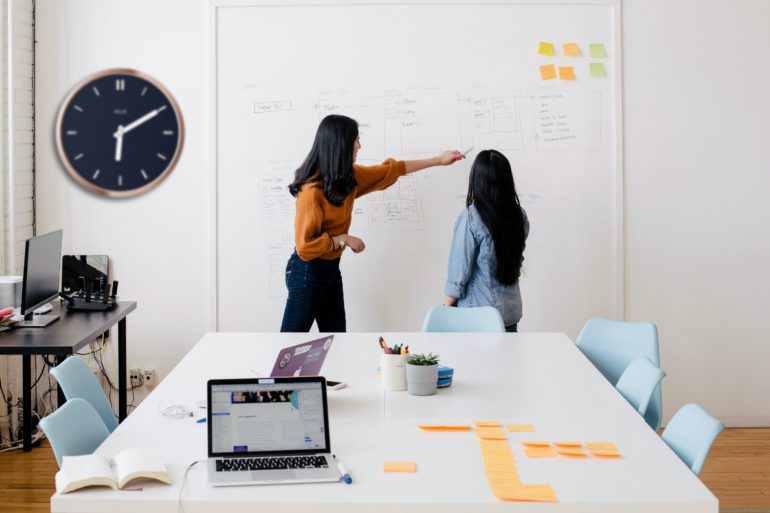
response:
h=6 m=10
